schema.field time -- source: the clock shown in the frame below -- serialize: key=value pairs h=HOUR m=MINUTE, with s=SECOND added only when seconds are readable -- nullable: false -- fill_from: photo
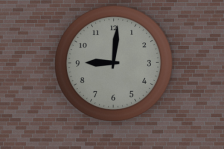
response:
h=9 m=1
